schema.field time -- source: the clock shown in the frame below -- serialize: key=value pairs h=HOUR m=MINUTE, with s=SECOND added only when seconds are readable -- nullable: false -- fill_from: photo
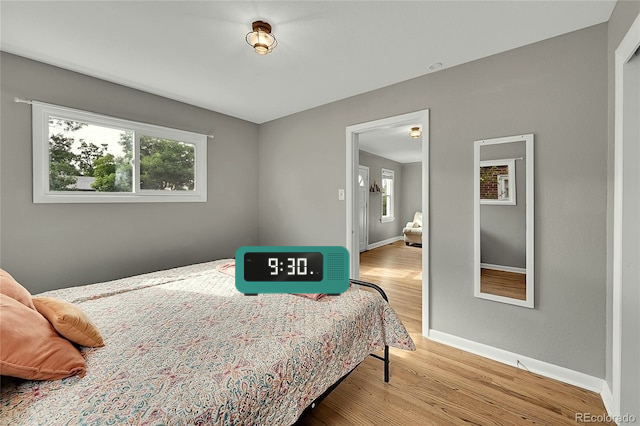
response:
h=9 m=30
